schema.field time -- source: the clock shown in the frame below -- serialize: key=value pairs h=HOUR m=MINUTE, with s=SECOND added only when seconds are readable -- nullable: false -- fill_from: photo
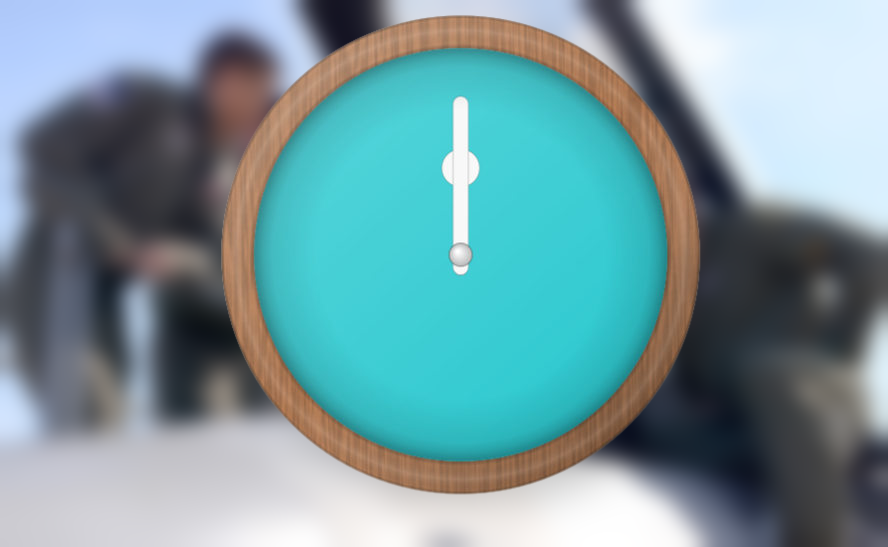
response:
h=12 m=0
